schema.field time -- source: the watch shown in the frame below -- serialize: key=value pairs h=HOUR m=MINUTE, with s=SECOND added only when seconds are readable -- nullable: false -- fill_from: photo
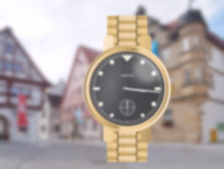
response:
h=3 m=16
